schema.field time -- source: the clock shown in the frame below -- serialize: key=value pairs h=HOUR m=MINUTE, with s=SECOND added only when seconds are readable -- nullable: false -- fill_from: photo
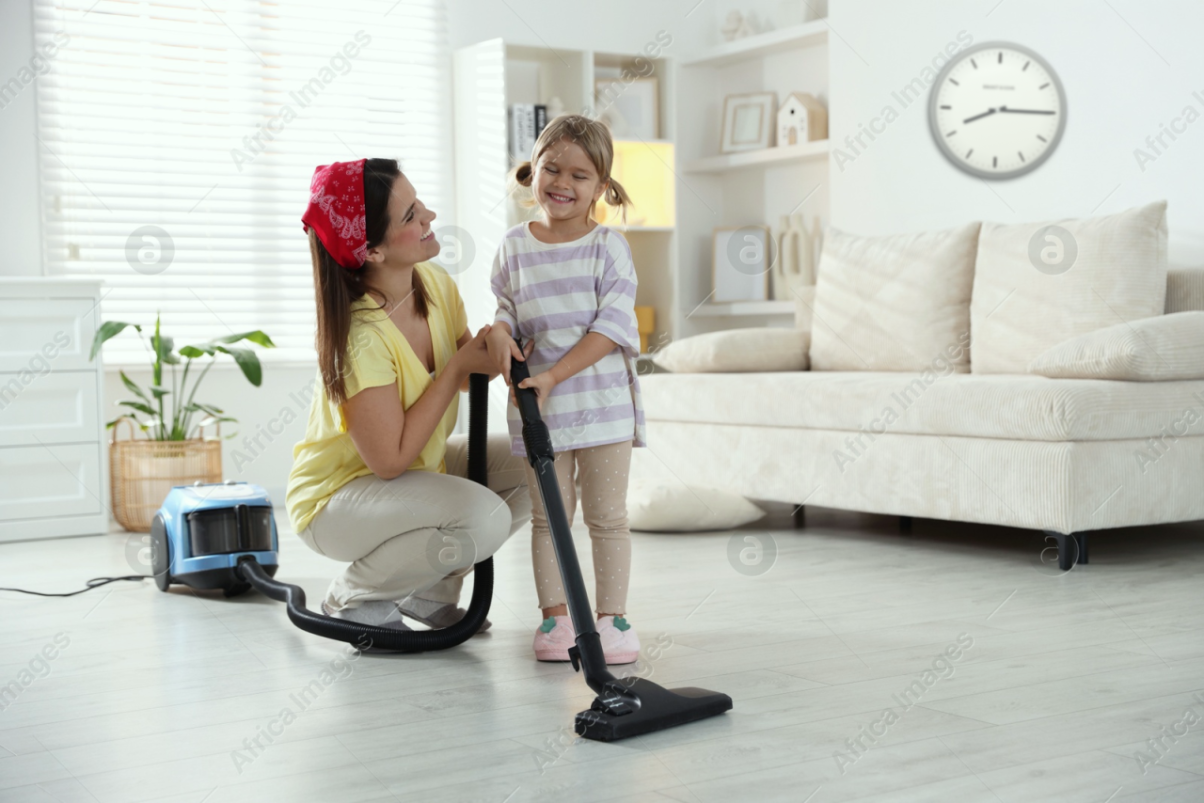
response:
h=8 m=15
